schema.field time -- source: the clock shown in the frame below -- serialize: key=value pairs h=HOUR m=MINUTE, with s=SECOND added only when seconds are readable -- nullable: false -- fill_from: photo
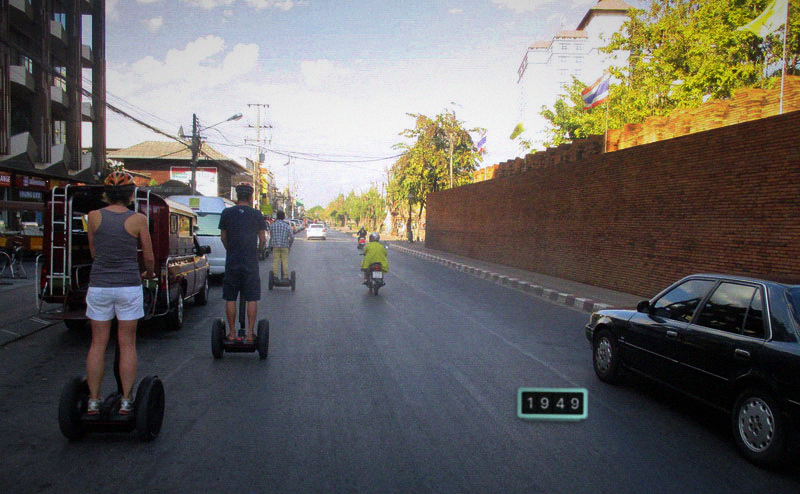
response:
h=19 m=49
